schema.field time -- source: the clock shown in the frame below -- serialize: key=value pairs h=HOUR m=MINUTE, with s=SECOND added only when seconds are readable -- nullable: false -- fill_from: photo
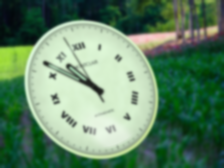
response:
h=10 m=51 s=58
